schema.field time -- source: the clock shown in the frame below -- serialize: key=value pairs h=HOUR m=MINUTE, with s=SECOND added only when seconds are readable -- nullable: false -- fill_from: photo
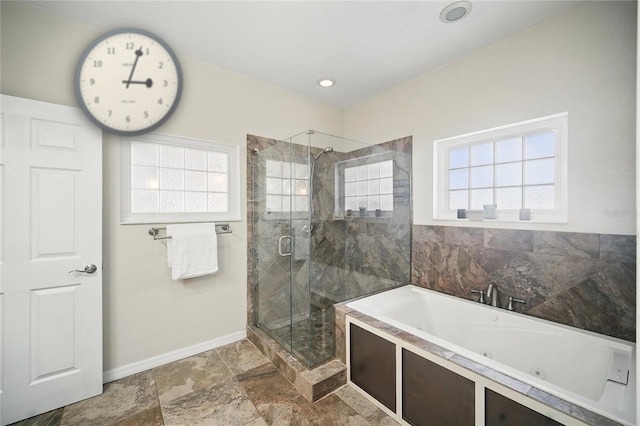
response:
h=3 m=3
